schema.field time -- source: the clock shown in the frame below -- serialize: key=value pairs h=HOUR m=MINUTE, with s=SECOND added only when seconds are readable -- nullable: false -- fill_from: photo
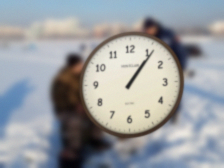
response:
h=1 m=6
